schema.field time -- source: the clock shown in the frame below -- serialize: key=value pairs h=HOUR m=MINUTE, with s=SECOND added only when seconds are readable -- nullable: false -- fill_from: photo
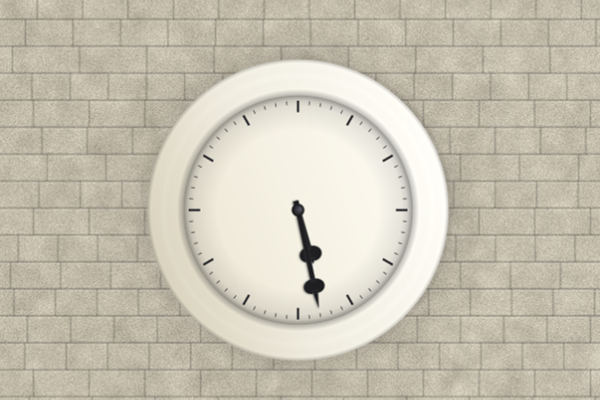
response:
h=5 m=28
